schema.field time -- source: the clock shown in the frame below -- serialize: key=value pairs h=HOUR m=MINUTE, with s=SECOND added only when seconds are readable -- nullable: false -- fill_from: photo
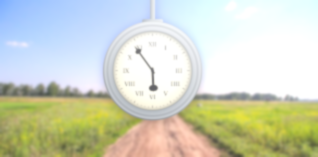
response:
h=5 m=54
